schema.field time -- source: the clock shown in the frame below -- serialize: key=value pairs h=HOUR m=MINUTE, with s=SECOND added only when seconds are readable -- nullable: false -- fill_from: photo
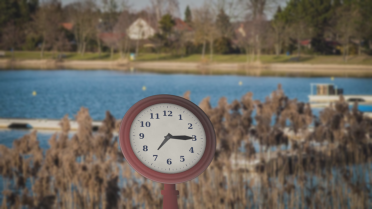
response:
h=7 m=15
